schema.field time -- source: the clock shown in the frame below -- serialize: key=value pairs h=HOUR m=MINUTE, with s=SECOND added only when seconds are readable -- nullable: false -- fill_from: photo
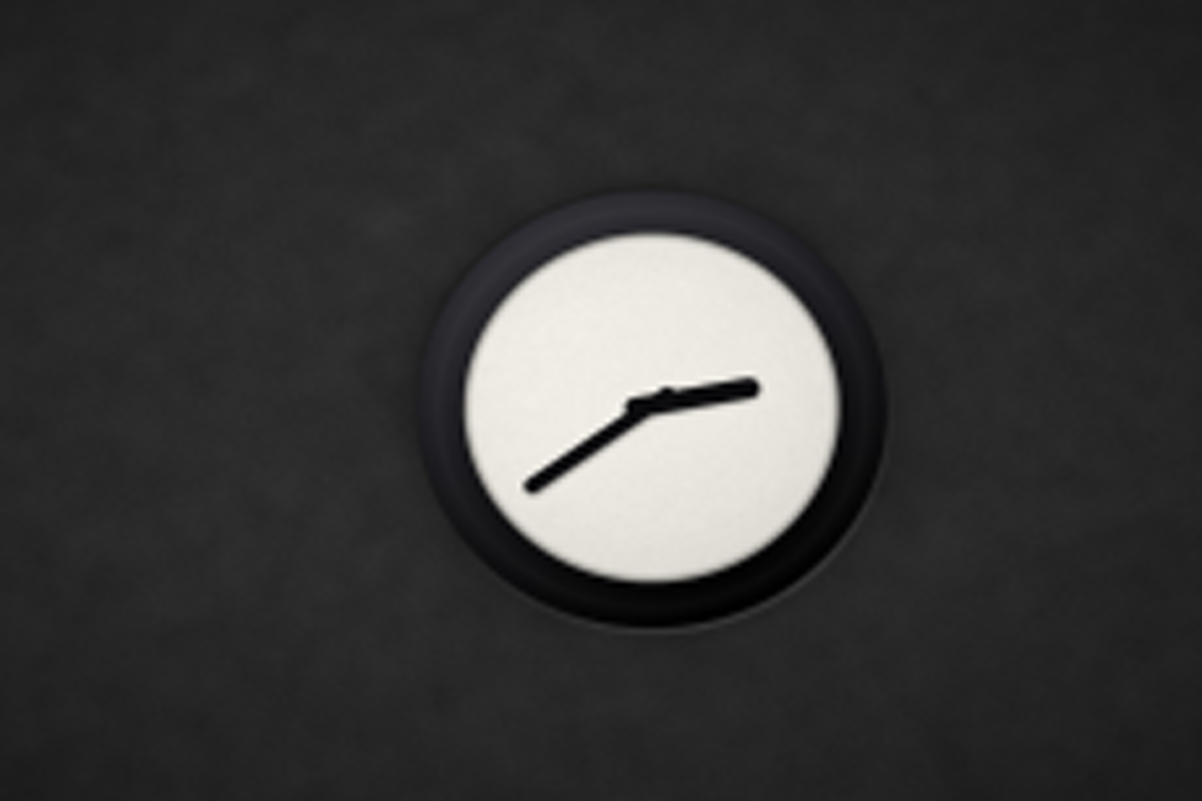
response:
h=2 m=39
